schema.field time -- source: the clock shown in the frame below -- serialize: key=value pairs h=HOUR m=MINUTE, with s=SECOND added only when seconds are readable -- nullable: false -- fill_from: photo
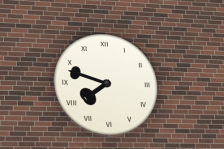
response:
h=7 m=48
